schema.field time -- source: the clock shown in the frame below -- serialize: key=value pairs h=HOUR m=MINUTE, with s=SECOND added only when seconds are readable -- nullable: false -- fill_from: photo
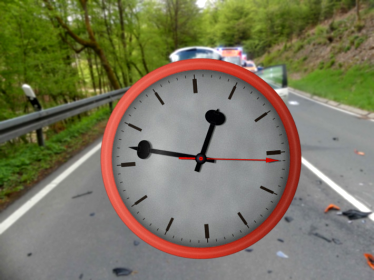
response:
h=12 m=47 s=16
